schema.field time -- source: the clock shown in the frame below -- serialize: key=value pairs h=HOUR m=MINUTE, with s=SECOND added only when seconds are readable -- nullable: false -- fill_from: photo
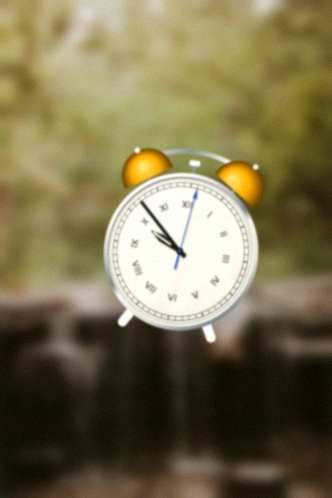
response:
h=9 m=52 s=1
